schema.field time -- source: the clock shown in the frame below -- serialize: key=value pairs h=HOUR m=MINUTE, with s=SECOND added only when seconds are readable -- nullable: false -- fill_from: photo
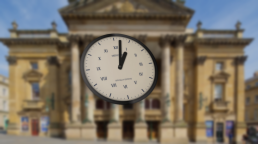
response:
h=1 m=2
